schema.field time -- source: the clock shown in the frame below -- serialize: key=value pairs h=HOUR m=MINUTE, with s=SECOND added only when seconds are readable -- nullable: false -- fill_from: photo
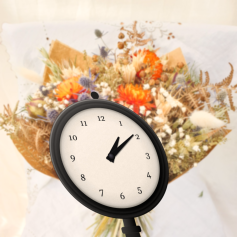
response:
h=1 m=9
